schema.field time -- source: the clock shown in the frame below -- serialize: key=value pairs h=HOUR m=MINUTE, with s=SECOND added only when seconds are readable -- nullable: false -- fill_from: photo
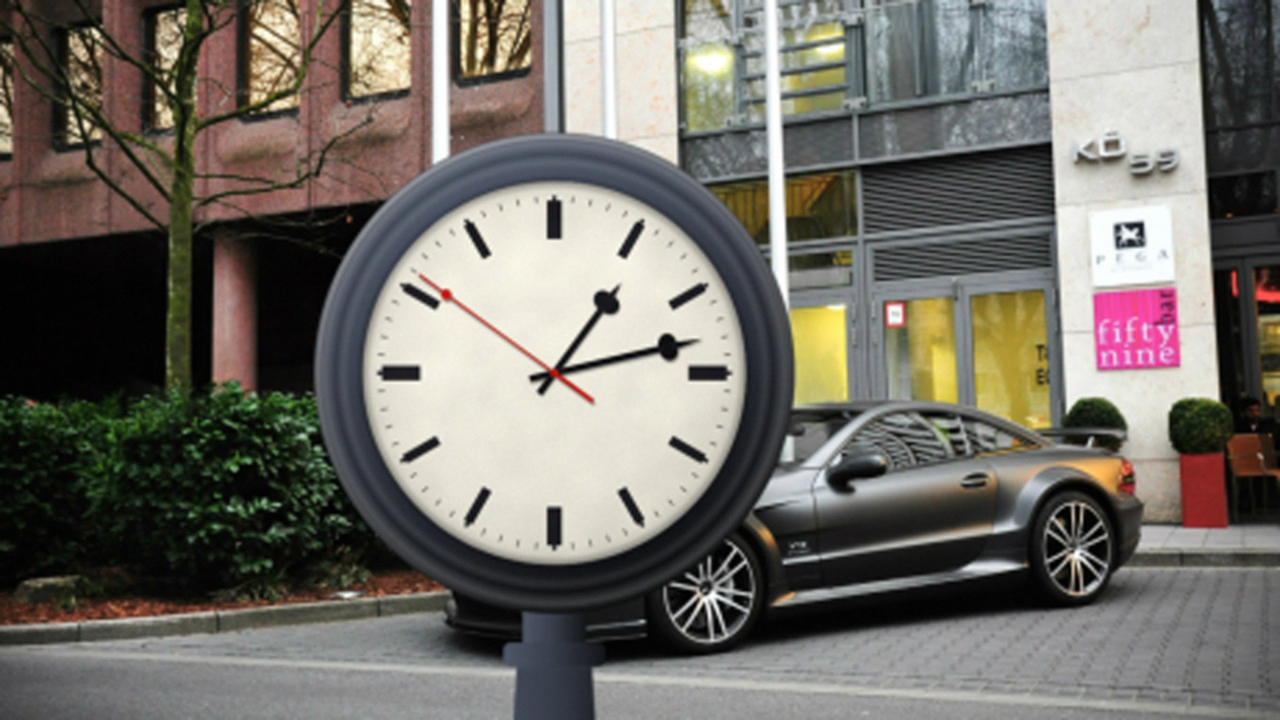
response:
h=1 m=12 s=51
